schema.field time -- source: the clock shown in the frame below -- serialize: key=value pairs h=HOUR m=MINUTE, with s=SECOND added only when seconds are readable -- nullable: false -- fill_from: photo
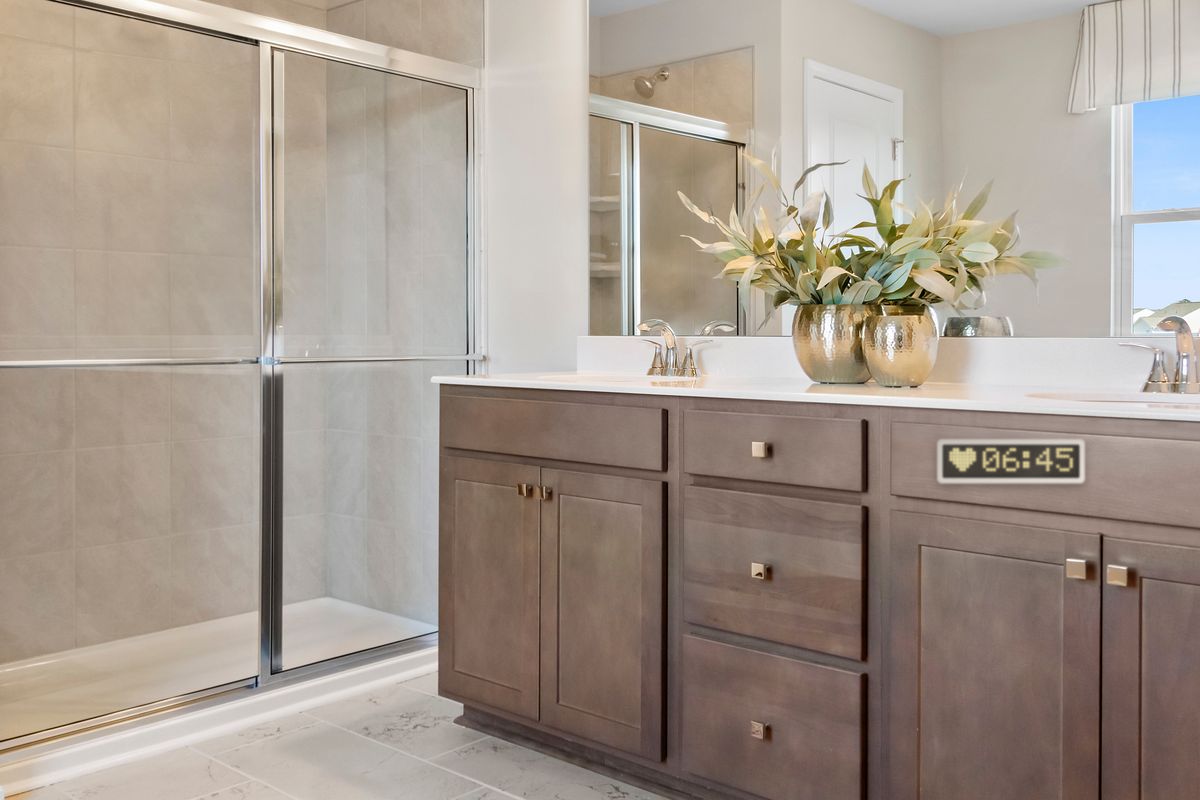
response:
h=6 m=45
